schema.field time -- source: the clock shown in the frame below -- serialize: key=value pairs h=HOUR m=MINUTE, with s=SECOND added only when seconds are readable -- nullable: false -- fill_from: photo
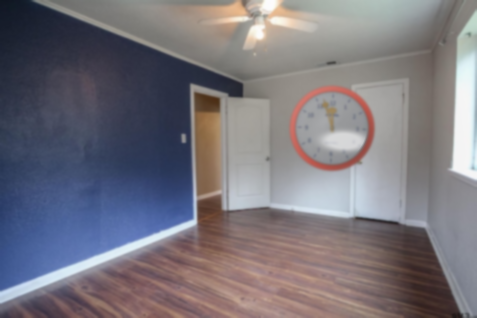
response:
h=11 m=57
